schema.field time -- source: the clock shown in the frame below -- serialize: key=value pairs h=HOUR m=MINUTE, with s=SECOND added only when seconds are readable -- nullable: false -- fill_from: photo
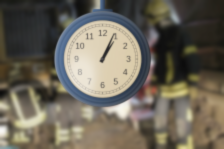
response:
h=1 m=4
